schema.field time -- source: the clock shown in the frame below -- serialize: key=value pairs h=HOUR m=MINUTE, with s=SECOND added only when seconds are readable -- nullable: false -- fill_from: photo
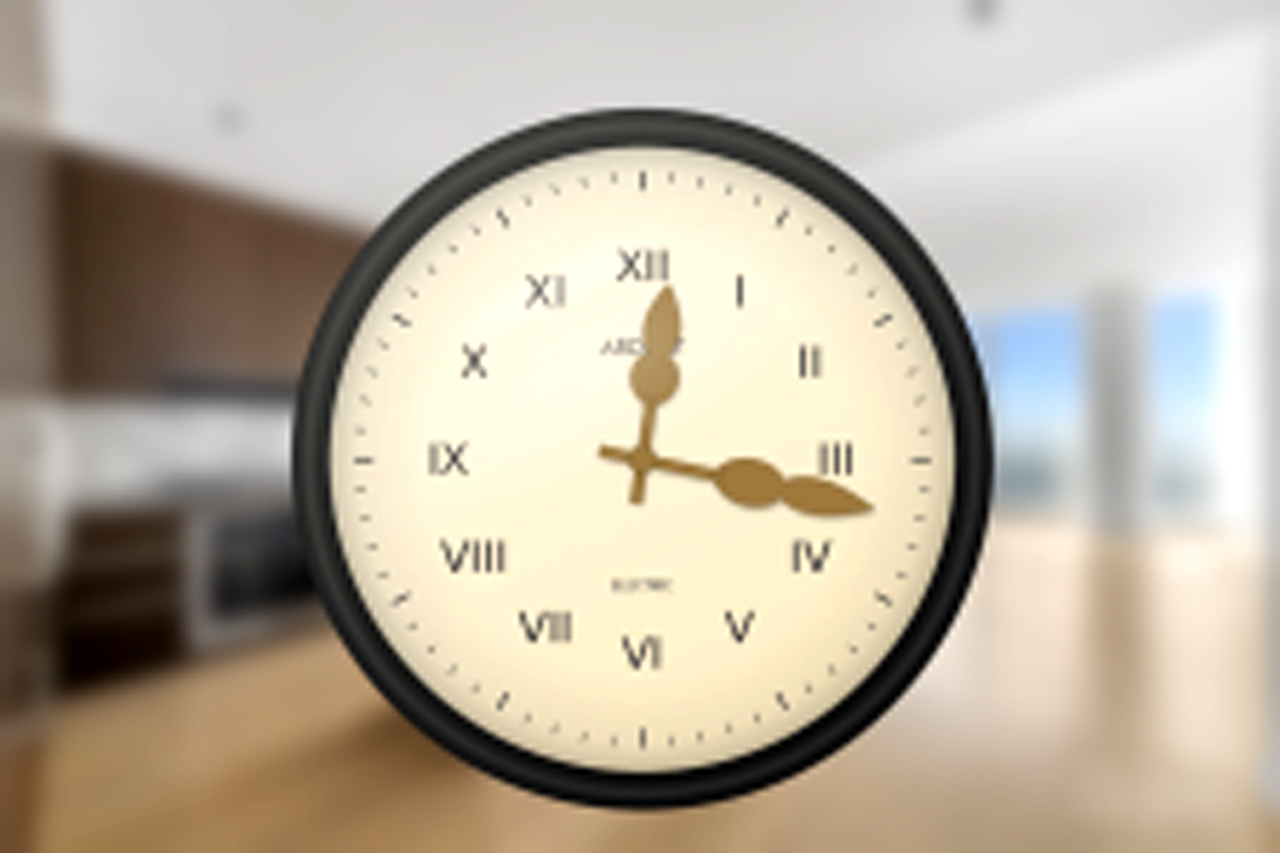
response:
h=12 m=17
